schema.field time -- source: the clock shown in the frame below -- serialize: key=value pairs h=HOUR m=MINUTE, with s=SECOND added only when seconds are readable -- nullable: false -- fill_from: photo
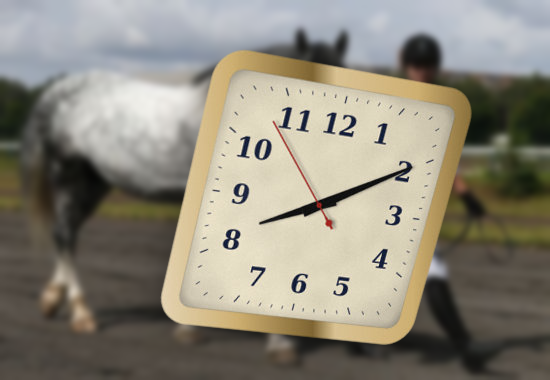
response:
h=8 m=9 s=53
